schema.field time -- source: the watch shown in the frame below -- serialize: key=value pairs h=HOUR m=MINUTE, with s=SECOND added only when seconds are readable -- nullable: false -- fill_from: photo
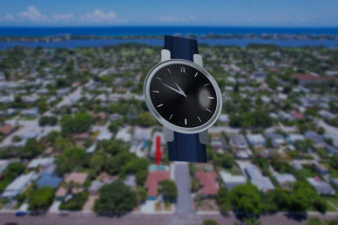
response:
h=10 m=49
